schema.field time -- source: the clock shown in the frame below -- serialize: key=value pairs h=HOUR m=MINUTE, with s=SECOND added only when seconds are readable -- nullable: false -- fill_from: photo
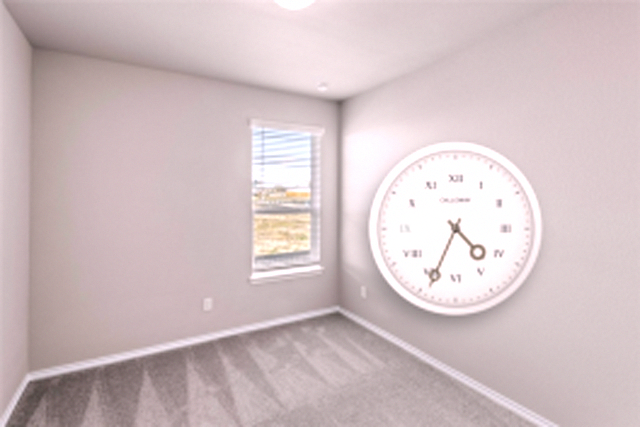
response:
h=4 m=34
